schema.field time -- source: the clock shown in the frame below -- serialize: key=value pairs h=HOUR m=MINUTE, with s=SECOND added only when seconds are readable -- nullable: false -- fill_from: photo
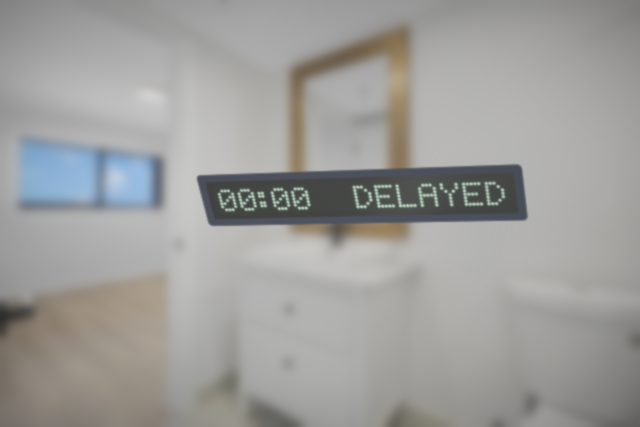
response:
h=0 m=0
